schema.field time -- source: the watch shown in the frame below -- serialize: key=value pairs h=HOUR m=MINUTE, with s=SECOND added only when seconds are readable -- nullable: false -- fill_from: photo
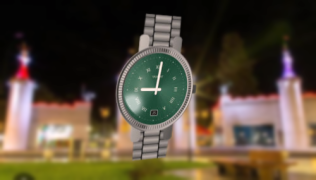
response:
h=9 m=1
